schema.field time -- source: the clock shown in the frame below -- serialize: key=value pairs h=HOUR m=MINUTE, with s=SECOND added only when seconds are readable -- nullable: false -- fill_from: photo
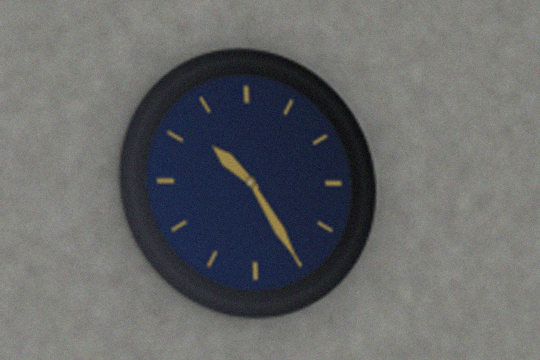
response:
h=10 m=25
